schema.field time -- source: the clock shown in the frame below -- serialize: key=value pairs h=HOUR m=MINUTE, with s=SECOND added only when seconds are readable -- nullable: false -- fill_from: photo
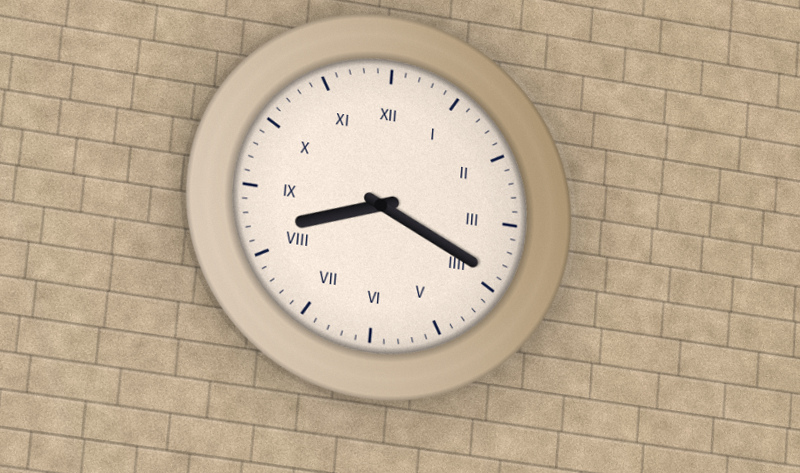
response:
h=8 m=19
